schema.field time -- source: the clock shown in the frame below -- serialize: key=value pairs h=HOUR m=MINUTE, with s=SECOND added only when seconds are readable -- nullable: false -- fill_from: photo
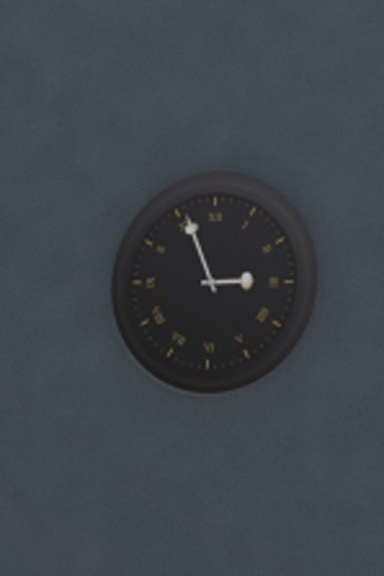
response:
h=2 m=56
